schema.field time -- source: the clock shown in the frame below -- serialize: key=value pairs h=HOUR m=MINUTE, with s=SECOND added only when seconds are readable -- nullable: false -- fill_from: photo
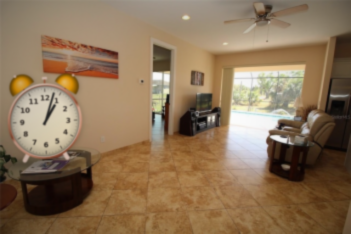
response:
h=1 m=3
